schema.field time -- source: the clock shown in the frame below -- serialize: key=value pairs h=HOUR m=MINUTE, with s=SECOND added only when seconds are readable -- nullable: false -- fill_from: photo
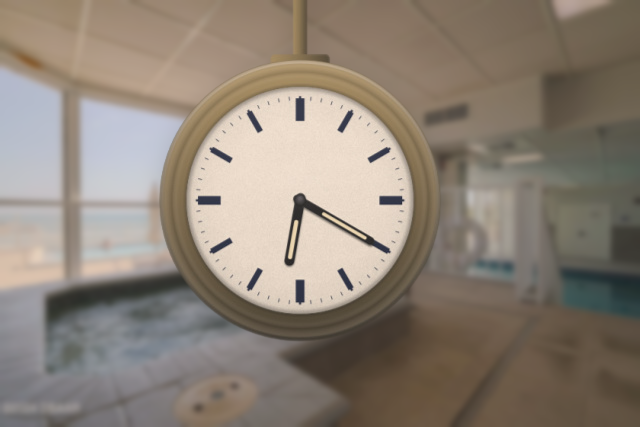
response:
h=6 m=20
